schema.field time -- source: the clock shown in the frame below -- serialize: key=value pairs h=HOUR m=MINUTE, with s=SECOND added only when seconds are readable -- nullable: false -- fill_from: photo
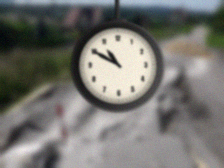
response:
h=10 m=50
